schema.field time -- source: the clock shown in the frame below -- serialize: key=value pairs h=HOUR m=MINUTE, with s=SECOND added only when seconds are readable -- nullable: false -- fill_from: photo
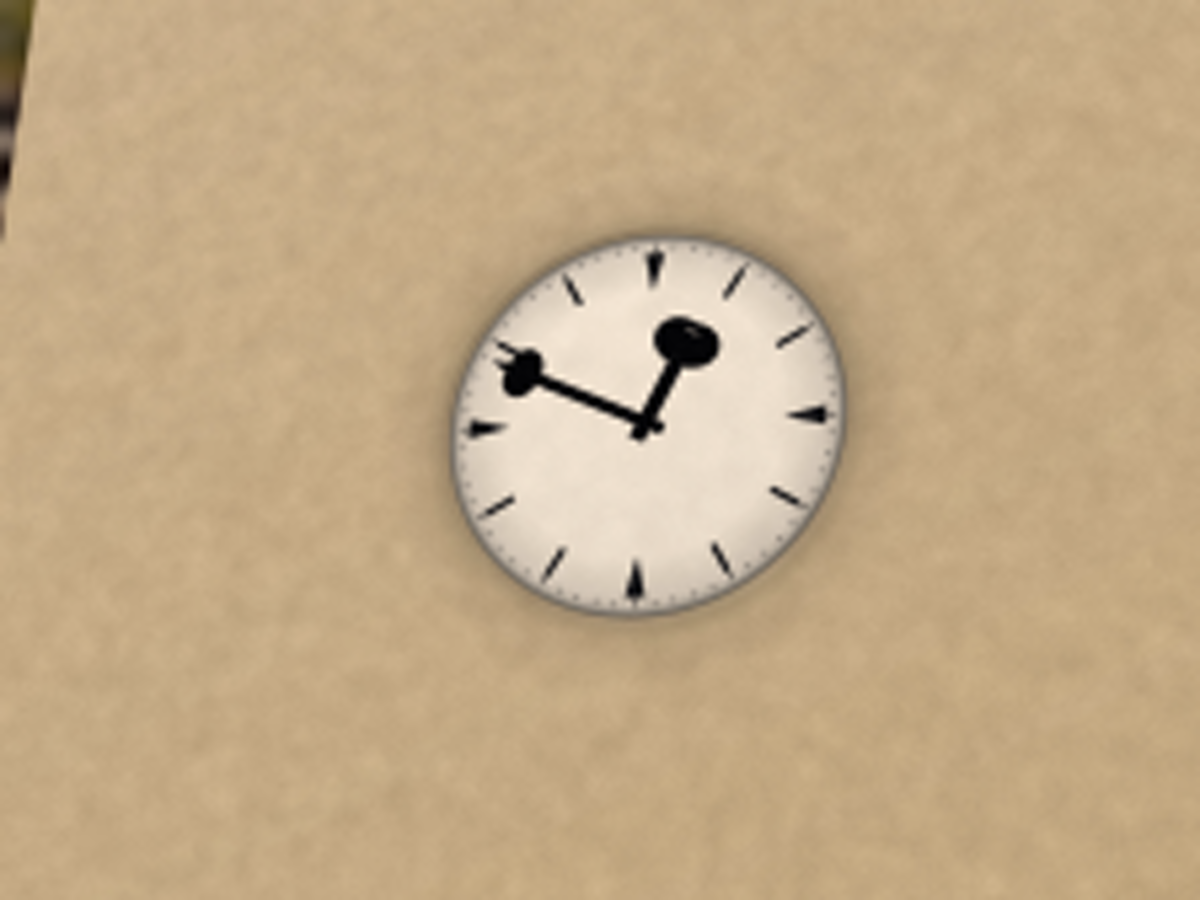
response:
h=12 m=49
